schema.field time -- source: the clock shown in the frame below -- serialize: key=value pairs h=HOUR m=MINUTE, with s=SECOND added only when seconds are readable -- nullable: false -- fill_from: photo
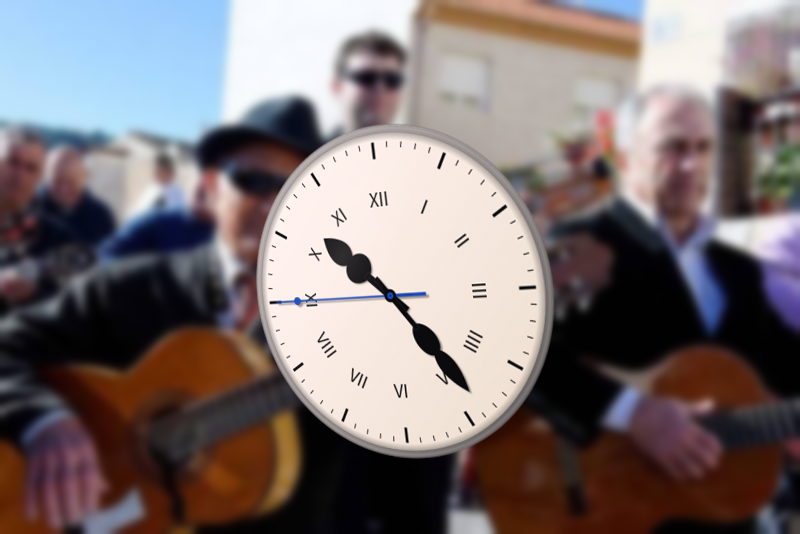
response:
h=10 m=23 s=45
